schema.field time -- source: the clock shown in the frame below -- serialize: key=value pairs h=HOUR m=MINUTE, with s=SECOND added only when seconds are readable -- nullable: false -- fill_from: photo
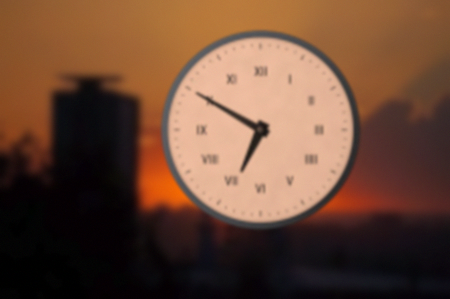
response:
h=6 m=50
